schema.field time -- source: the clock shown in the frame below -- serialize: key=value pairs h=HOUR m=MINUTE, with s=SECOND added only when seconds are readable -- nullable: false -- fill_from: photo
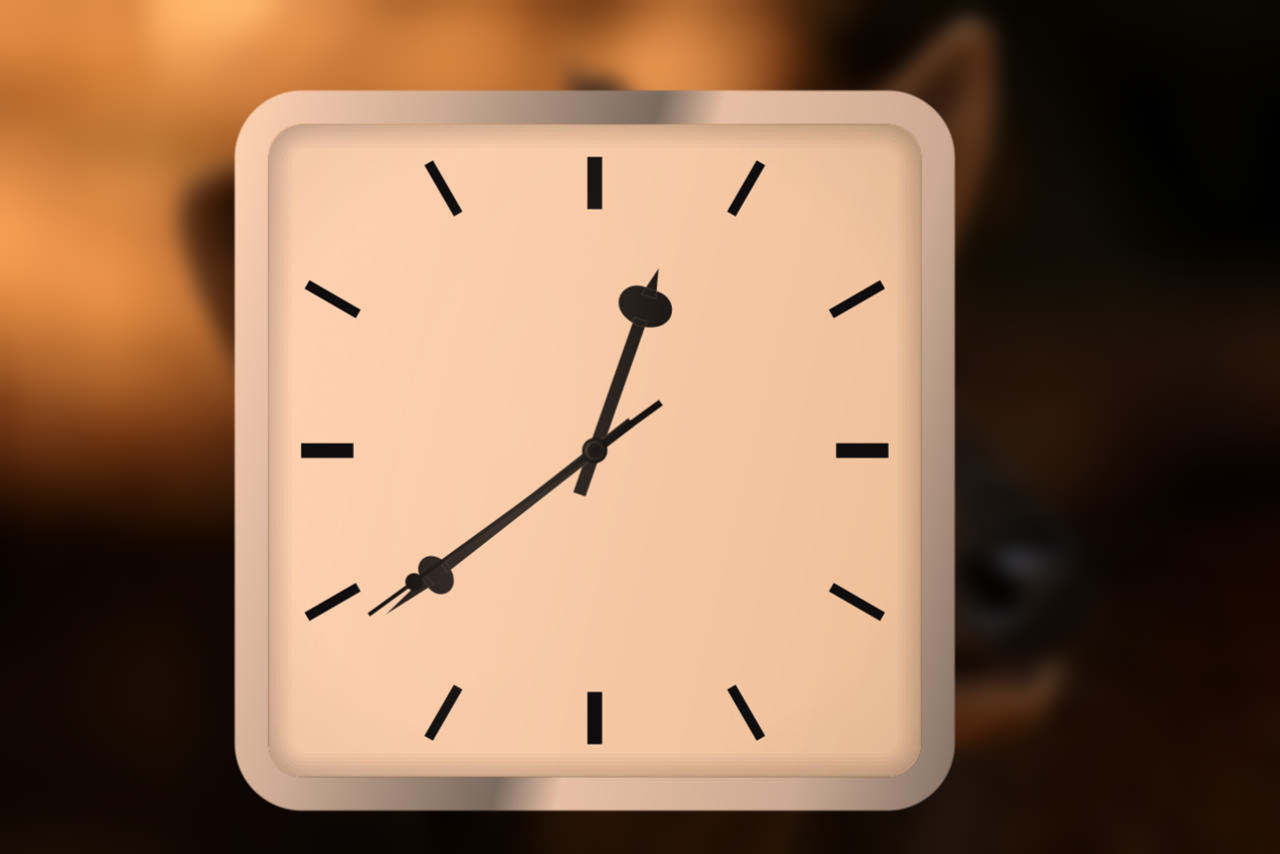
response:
h=12 m=38 s=39
